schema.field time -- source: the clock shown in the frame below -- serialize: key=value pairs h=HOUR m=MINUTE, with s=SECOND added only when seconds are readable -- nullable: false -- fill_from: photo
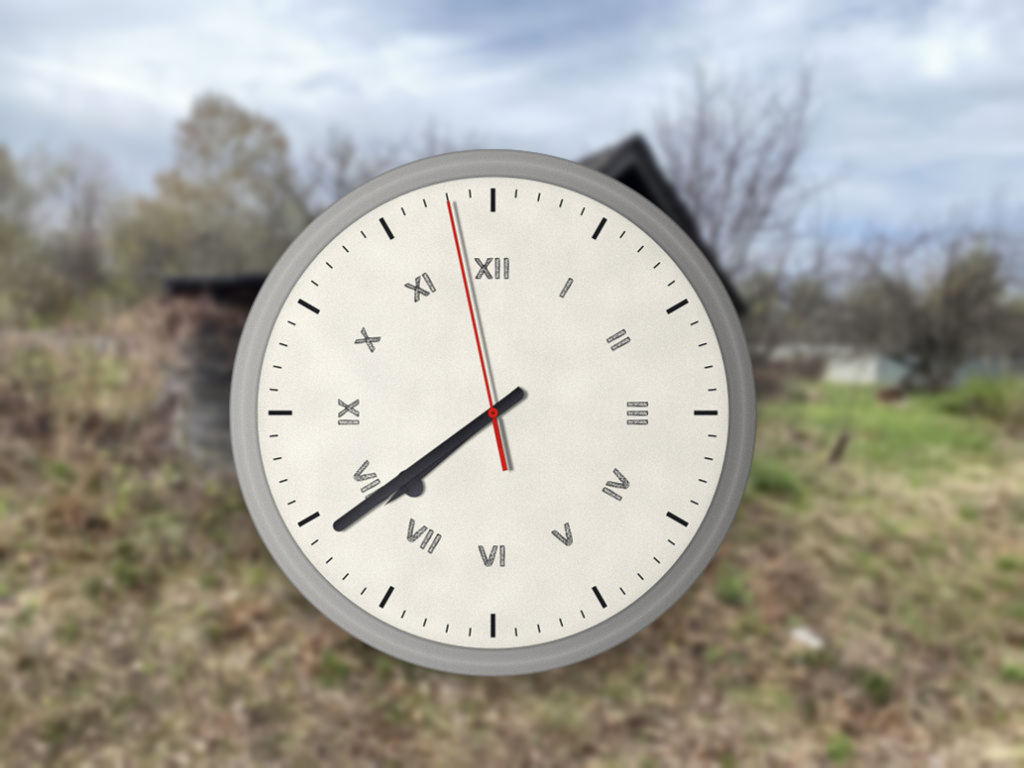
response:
h=7 m=38 s=58
